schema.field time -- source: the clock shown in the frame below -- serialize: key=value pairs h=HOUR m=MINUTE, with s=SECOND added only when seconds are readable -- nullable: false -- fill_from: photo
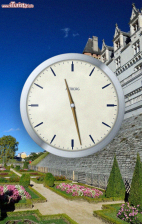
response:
h=11 m=28
